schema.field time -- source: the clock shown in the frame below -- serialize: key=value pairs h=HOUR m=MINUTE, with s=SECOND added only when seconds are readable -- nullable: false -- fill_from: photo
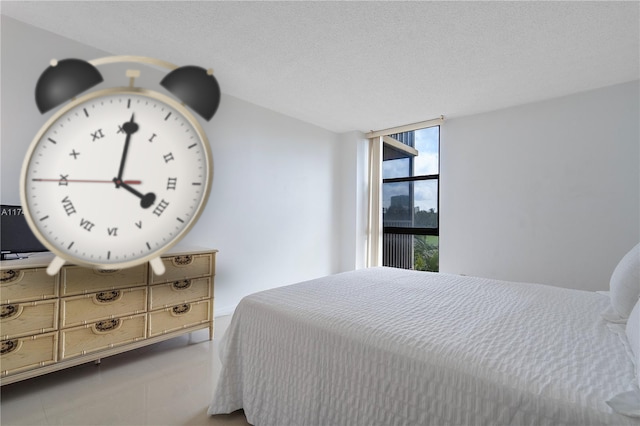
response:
h=4 m=0 s=45
